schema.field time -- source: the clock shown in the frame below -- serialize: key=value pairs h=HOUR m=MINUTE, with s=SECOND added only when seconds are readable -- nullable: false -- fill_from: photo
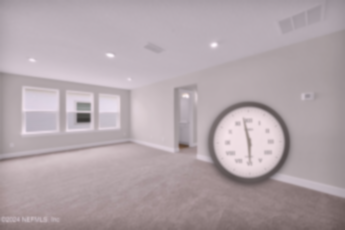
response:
h=5 m=58
